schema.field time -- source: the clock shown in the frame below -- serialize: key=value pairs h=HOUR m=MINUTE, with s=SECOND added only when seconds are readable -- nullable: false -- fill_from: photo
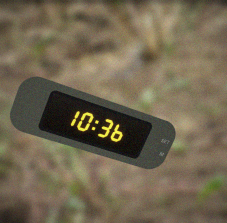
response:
h=10 m=36
